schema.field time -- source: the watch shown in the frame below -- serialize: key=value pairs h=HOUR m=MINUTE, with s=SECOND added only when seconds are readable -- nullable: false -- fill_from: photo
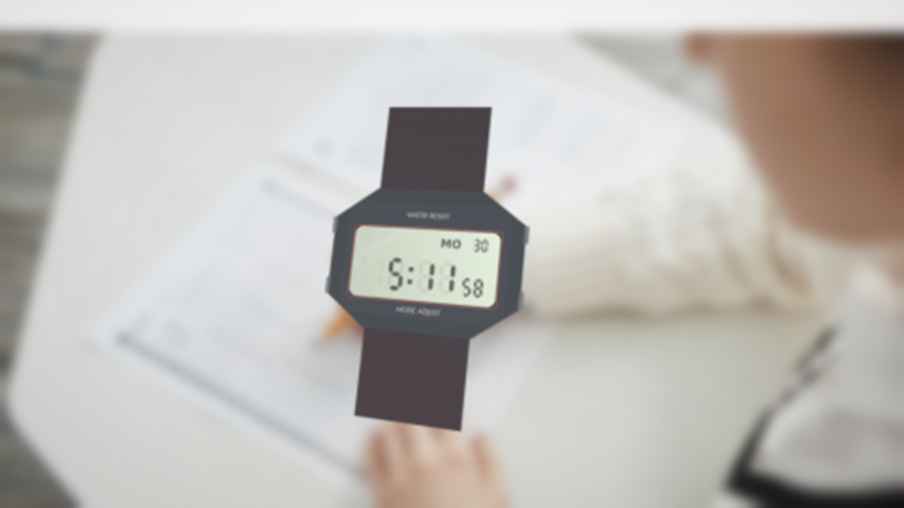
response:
h=5 m=11 s=58
